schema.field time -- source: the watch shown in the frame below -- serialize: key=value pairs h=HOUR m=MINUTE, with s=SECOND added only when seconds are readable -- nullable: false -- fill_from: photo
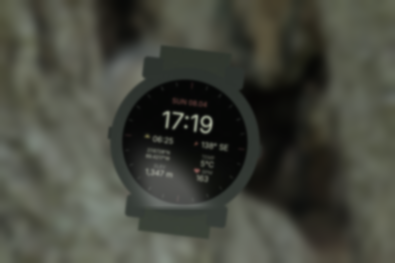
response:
h=17 m=19
